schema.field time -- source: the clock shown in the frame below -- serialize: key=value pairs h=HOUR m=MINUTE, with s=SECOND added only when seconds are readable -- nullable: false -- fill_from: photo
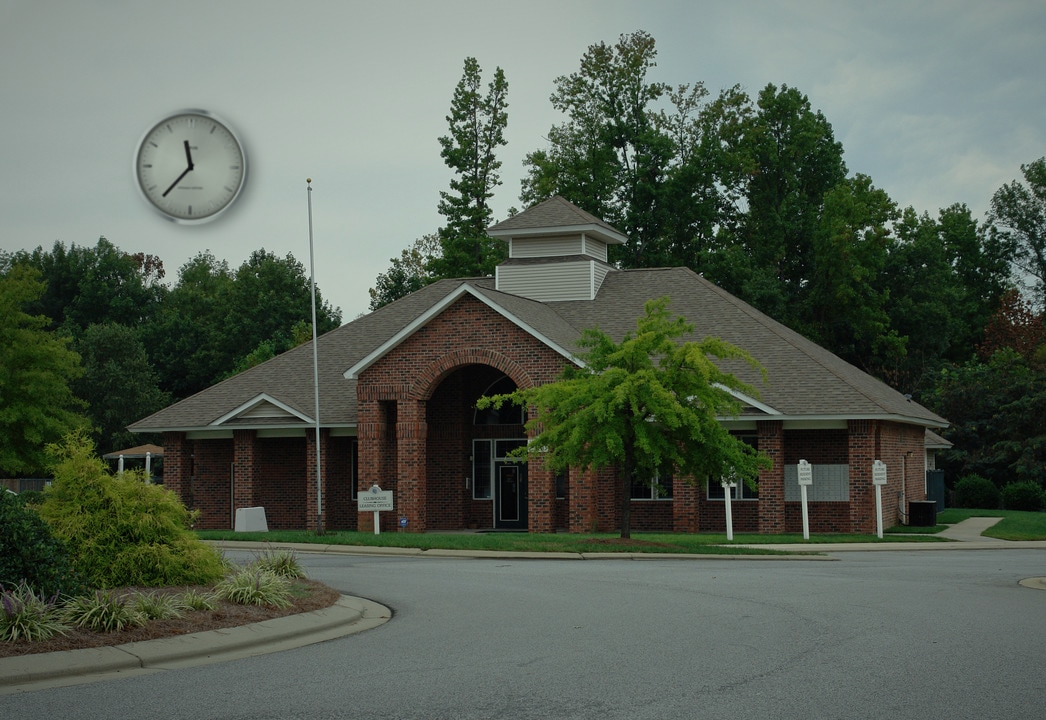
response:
h=11 m=37
